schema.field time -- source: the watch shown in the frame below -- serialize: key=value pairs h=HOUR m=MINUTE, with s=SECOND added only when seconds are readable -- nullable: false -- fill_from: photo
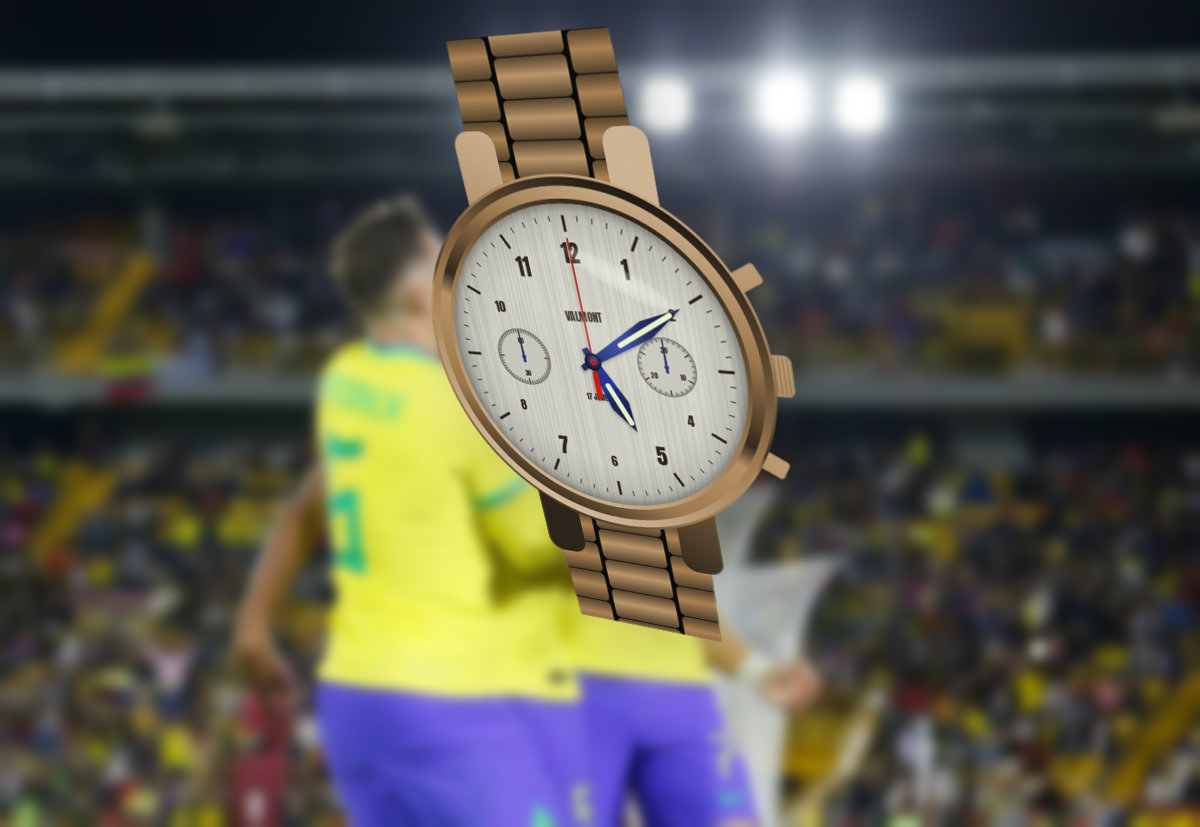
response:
h=5 m=10
